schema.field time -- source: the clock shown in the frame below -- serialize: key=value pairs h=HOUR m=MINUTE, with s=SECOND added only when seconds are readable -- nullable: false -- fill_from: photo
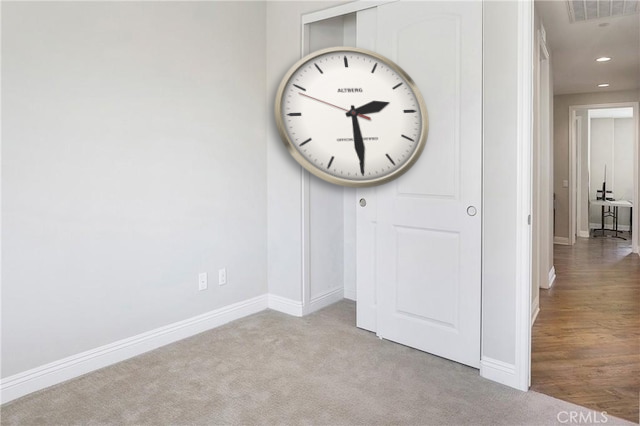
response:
h=2 m=29 s=49
